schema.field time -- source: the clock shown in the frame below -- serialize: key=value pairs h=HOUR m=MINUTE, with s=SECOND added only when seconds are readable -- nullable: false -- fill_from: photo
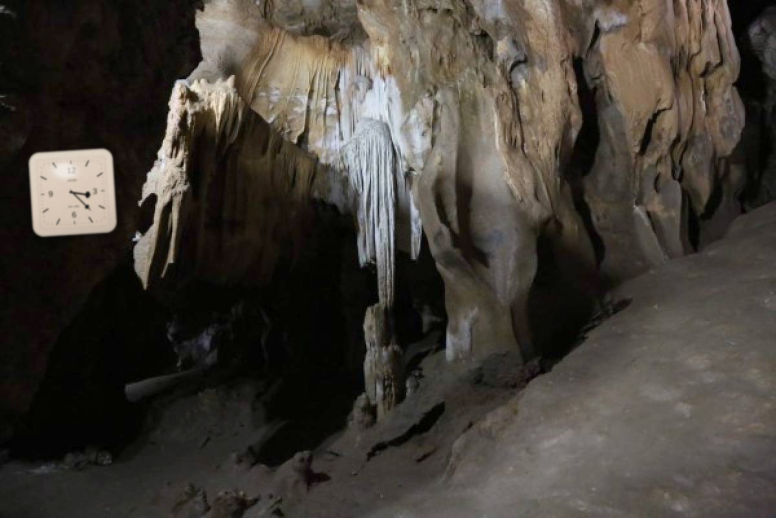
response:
h=3 m=23
